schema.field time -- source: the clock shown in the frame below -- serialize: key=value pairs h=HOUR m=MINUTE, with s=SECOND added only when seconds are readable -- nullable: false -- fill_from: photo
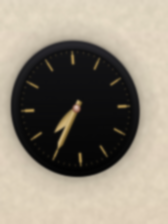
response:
h=7 m=35
